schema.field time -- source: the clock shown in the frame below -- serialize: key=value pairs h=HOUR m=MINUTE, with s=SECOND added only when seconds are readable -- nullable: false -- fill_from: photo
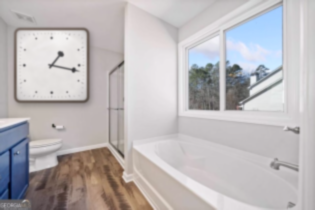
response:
h=1 m=17
